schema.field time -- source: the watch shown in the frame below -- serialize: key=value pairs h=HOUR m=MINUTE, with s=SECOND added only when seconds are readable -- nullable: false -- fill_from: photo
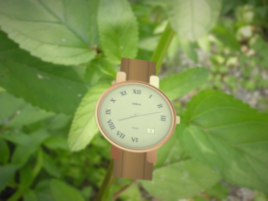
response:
h=8 m=12
